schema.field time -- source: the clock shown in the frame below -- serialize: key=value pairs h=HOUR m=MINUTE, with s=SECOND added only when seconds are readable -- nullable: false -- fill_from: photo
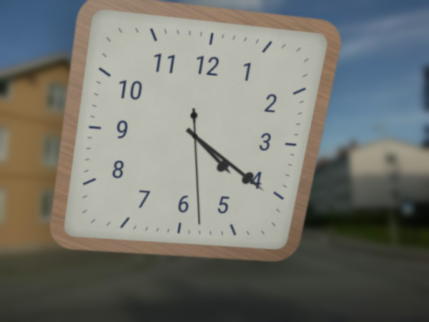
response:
h=4 m=20 s=28
